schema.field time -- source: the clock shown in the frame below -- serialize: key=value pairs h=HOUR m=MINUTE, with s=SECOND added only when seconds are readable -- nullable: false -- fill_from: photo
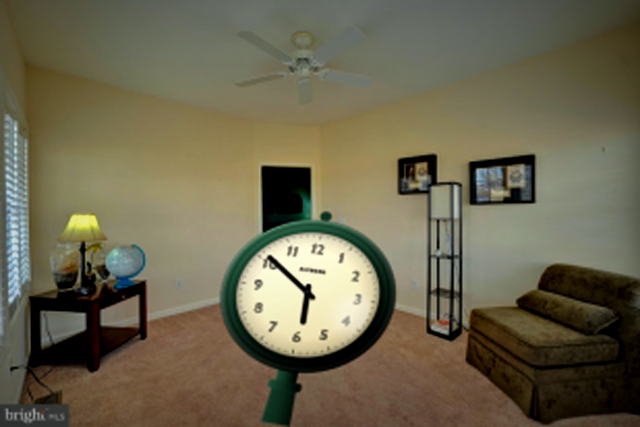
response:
h=5 m=51
